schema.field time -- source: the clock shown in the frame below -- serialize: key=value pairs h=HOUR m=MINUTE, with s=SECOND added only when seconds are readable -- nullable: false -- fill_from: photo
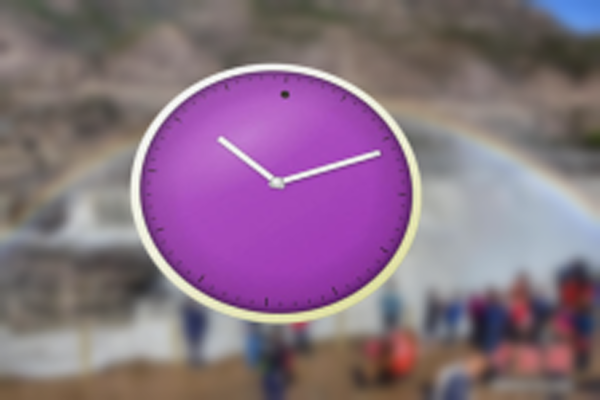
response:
h=10 m=11
